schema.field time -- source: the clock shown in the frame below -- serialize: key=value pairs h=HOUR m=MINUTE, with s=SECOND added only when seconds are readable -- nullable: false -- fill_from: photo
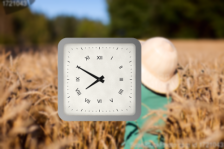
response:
h=7 m=50
